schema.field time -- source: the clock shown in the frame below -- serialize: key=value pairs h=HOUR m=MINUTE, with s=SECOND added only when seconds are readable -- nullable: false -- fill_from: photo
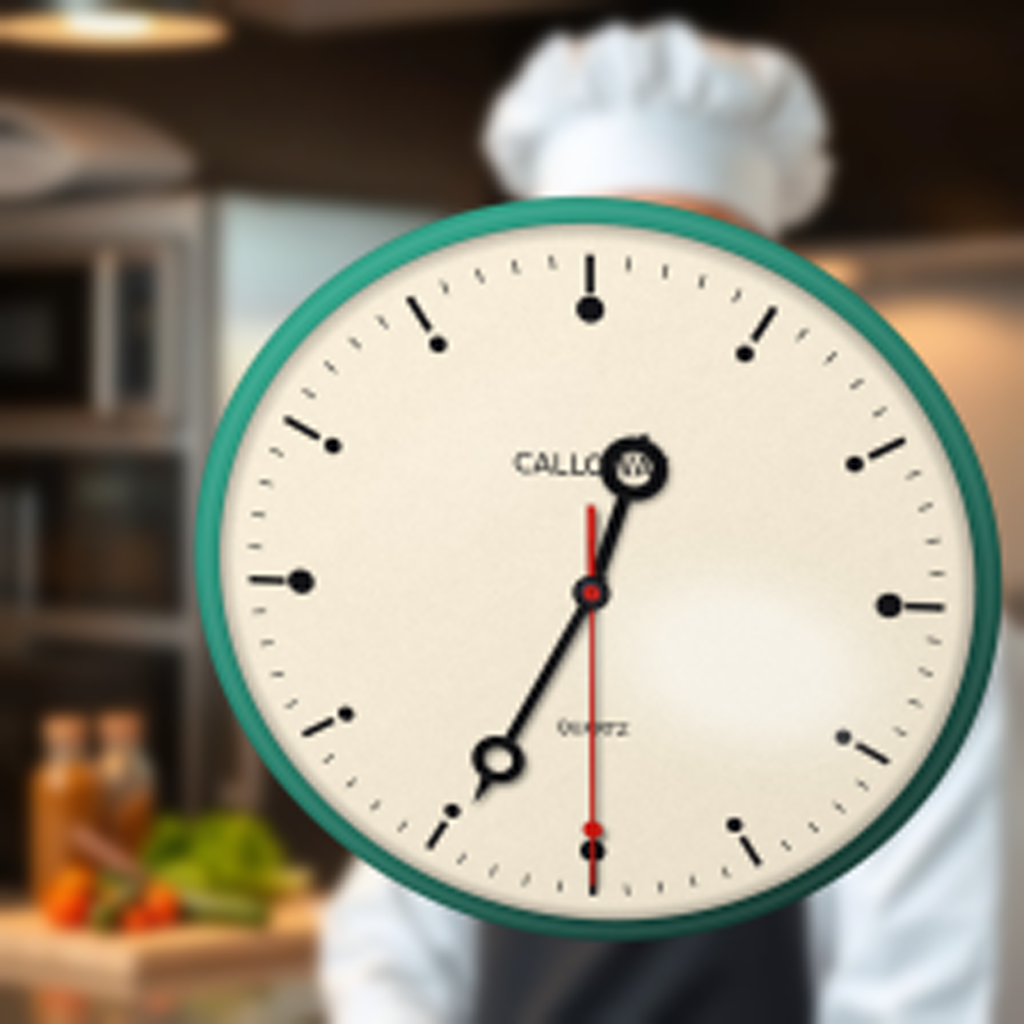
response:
h=12 m=34 s=30
